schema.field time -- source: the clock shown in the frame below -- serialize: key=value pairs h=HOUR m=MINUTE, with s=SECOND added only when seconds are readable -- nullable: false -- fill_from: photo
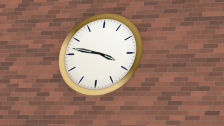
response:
h=3 m=47
